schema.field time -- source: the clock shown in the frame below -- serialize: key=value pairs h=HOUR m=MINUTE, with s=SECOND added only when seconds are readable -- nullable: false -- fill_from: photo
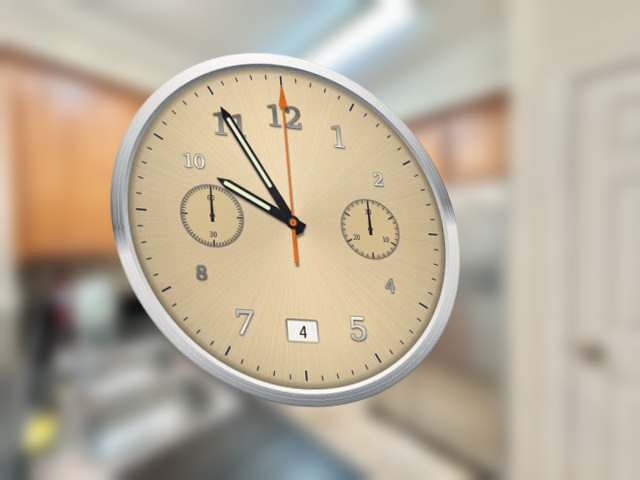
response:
h=9 m=55
